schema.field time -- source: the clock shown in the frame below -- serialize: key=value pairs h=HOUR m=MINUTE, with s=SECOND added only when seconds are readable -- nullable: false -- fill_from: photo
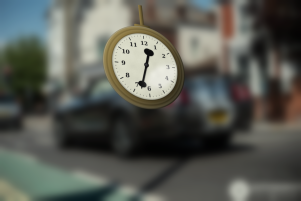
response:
h=12 m=33
